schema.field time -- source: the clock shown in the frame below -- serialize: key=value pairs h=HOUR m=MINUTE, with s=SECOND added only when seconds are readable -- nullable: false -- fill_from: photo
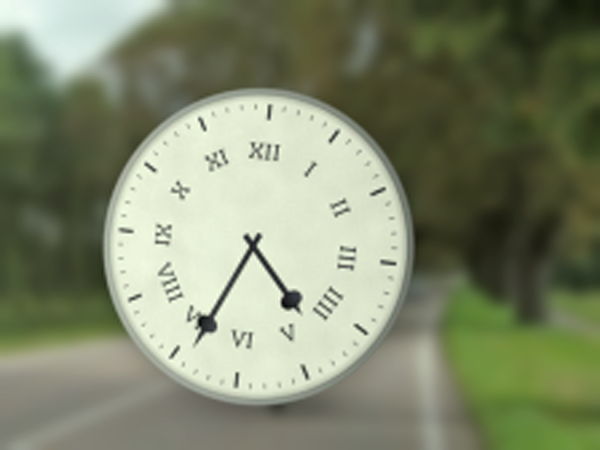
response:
h=4 m=34
